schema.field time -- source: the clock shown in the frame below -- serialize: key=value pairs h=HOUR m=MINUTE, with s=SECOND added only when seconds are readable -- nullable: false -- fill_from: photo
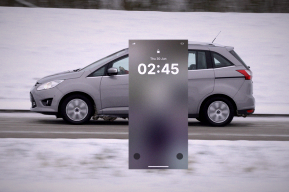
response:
h=2 m=45
